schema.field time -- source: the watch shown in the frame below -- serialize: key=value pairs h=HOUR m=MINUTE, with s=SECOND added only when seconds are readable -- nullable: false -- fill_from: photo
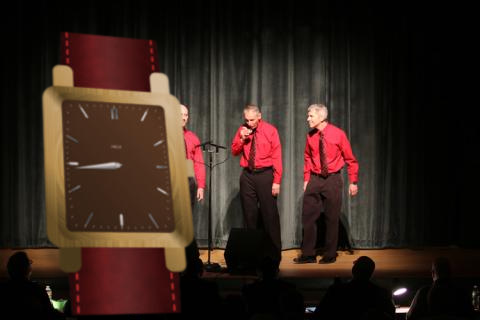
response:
h=8 m=44
